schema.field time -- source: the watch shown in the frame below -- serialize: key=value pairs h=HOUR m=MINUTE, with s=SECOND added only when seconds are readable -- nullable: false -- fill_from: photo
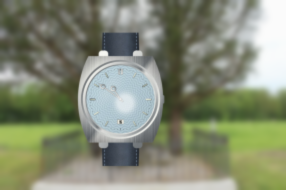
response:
h=10 m=51
